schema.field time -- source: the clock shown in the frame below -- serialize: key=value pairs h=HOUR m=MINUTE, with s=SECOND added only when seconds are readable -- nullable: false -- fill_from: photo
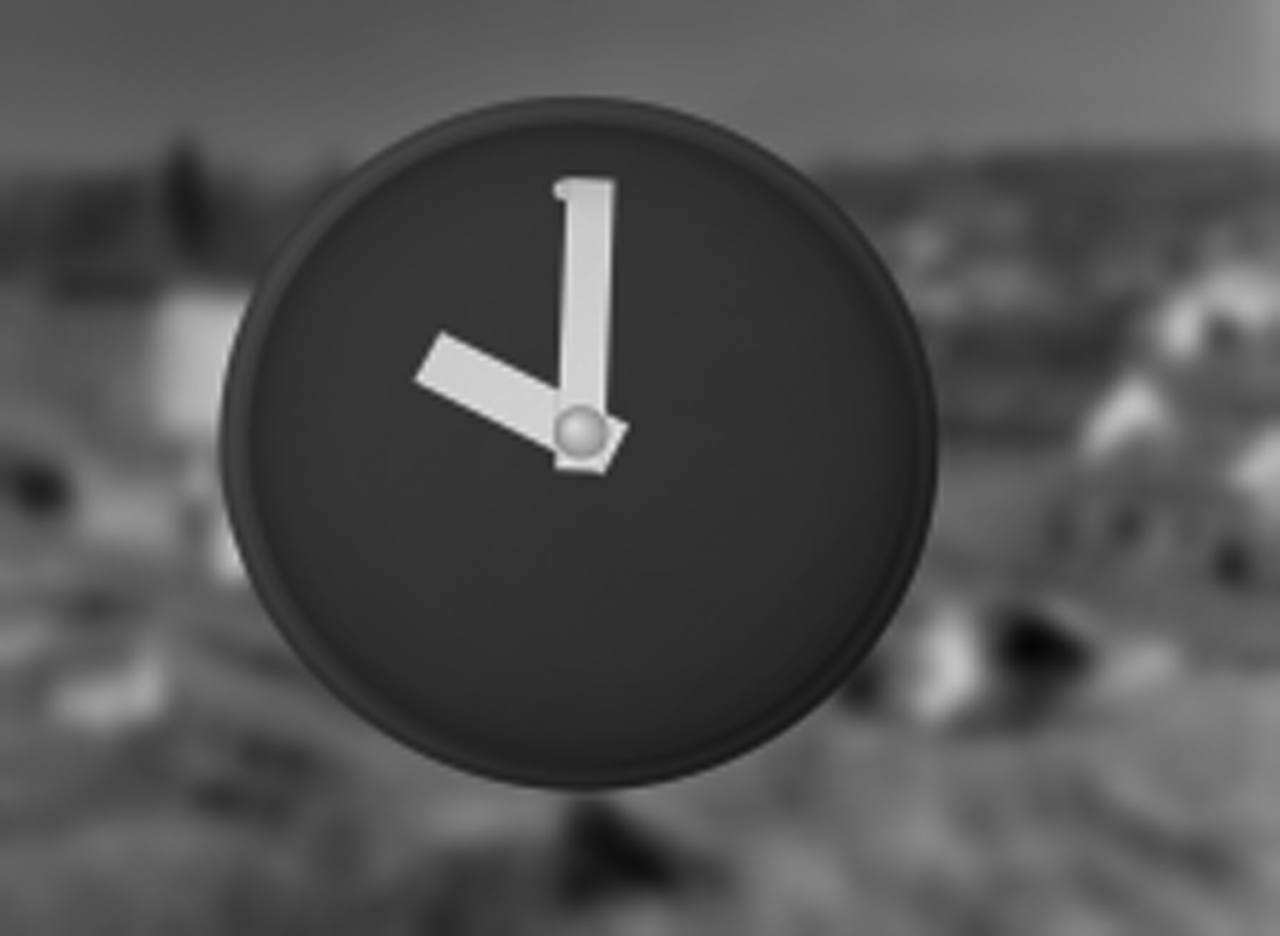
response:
h=10 m=1
